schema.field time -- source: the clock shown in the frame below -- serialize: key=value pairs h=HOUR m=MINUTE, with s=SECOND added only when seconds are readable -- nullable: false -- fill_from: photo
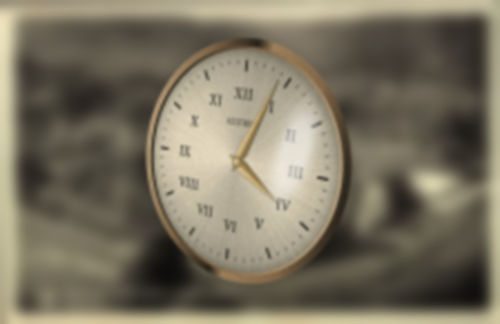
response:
h=4 m=4
